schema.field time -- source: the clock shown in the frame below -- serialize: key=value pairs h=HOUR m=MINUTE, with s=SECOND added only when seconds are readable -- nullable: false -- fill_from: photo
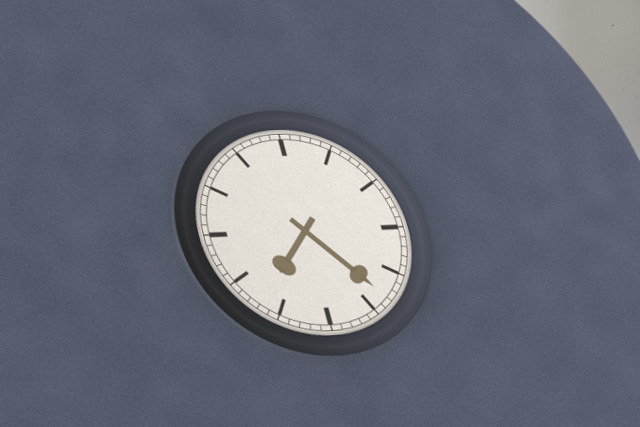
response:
h=7 m=23
